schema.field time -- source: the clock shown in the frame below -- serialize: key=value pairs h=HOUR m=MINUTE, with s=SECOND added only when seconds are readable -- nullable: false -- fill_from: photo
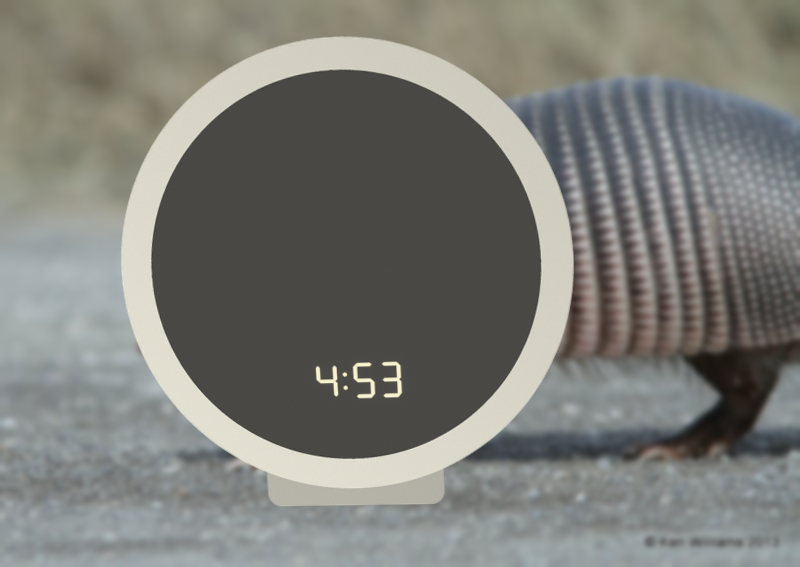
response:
h=4 m=53
